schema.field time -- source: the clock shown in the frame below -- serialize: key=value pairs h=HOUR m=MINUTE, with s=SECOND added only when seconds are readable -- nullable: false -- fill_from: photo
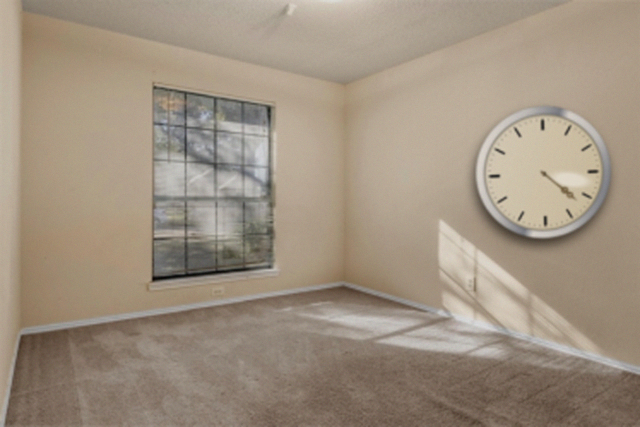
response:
h=4 m=22
